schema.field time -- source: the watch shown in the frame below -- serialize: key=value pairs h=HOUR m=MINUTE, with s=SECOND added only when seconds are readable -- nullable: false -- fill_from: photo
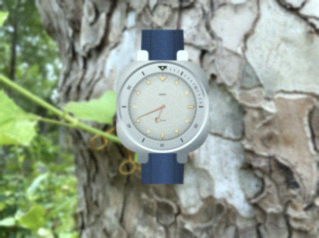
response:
h=6 m=41
